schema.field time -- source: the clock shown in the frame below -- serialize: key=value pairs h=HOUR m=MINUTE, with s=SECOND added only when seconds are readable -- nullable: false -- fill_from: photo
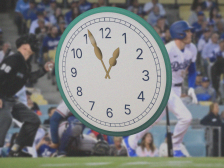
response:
h=12 m=56
